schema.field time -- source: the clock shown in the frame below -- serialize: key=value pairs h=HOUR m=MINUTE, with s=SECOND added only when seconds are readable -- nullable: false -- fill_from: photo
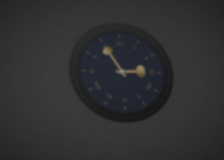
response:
h=2 m=55
